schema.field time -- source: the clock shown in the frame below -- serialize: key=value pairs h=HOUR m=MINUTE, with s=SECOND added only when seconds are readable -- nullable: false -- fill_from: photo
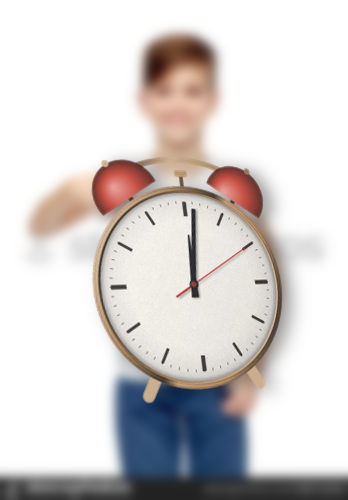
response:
h=12 m=1 s=10
